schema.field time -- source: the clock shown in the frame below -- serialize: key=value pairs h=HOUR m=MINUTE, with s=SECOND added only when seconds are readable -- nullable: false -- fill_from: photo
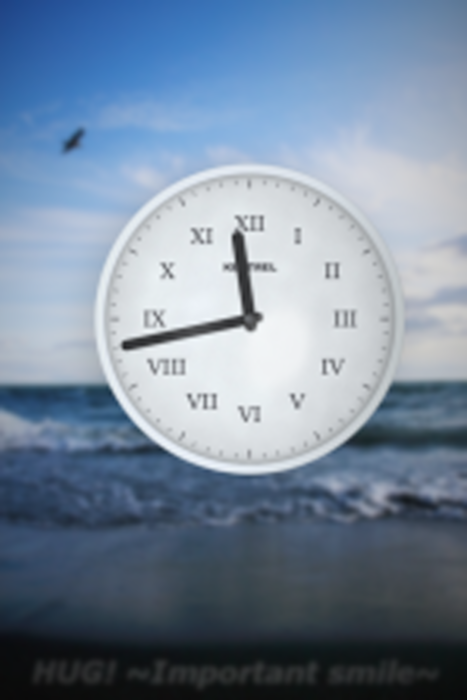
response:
h=11 m=43
